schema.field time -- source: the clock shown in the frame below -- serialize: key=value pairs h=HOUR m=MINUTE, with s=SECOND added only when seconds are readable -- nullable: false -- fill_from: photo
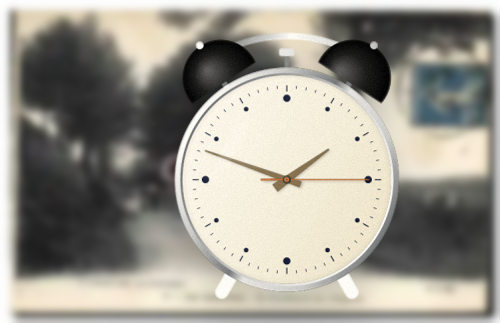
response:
h=1 m=48 s=15
